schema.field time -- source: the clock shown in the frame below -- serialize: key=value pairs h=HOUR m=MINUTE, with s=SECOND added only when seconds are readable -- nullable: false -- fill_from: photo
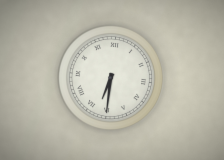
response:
h=6 m=30
